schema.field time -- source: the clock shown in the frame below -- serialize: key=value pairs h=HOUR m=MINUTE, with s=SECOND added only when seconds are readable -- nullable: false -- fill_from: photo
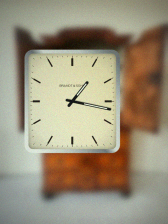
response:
h=1 m=17
